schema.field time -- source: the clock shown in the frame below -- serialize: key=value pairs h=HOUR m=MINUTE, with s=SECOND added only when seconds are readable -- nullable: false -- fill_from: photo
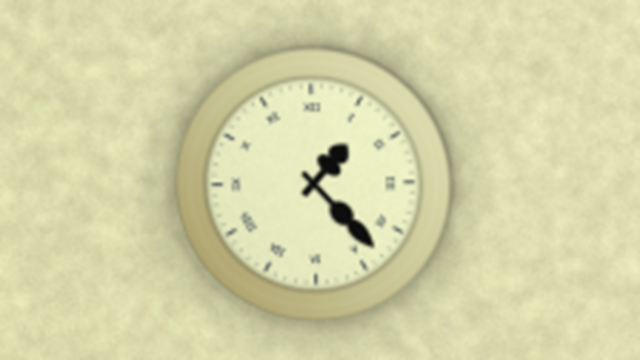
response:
h=1 m=23
